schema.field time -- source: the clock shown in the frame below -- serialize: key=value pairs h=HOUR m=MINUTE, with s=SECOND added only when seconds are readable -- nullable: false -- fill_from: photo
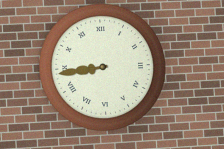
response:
h=8 m=44
